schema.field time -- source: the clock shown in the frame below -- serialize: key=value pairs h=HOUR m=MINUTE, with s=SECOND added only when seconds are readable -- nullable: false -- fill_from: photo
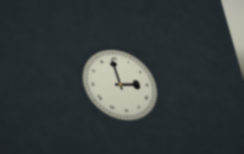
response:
h=2 m=59
